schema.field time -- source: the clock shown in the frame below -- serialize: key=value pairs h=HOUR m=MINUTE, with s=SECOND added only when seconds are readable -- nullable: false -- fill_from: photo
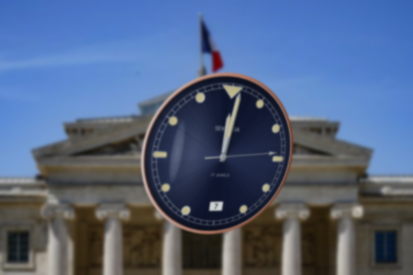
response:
h=12 m=1 s=14
